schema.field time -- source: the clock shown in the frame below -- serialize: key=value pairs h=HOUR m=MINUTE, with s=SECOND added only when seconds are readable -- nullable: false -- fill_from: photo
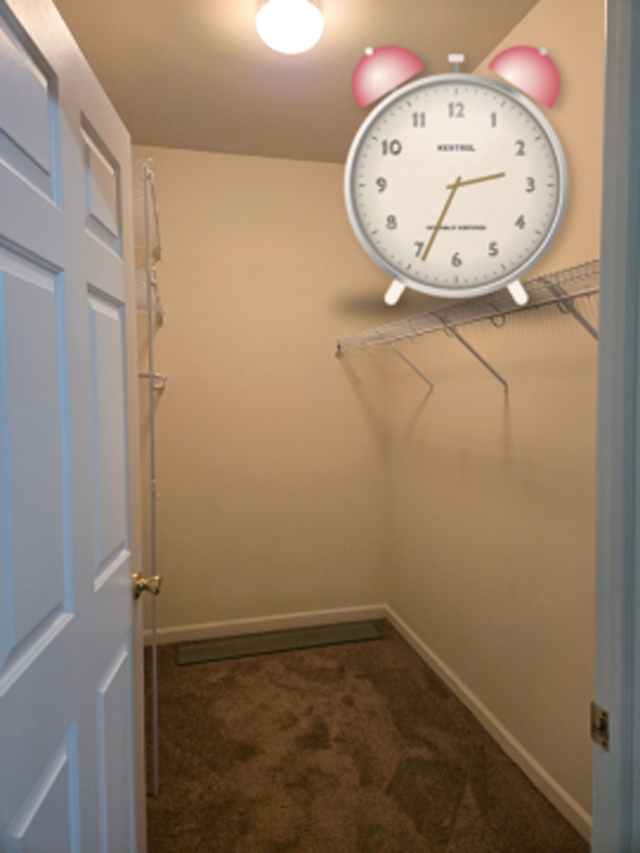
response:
h=2 m=34
